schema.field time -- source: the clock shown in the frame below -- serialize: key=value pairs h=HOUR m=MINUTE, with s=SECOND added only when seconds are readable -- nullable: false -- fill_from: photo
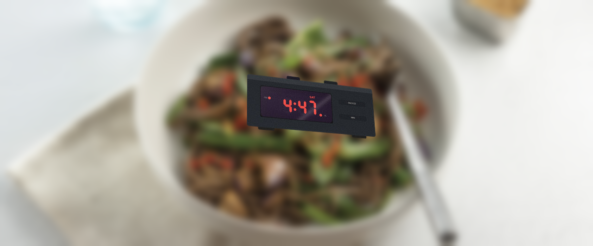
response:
h=4 m=47
